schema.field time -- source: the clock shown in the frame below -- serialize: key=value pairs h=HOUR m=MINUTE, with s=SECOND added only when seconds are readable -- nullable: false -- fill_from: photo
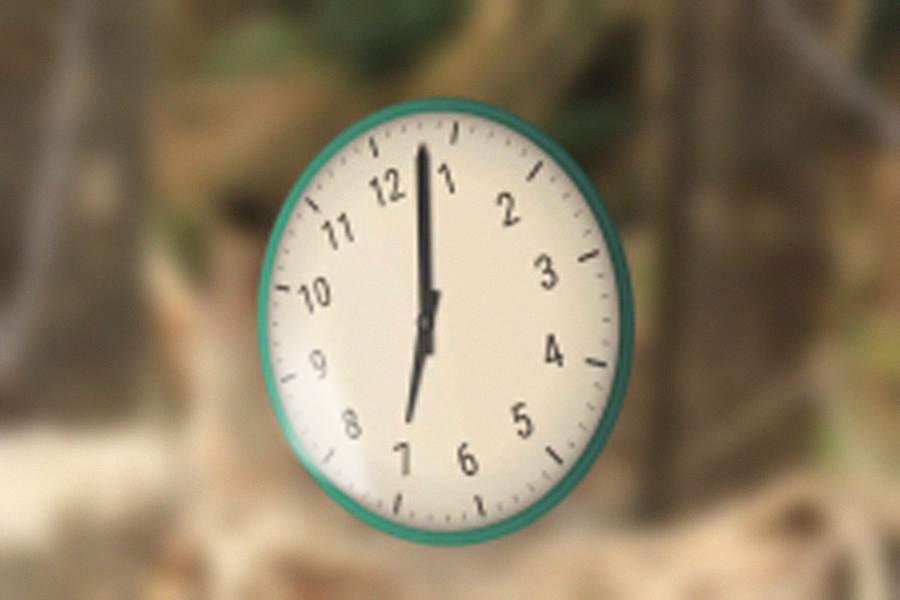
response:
h=7 m=3
